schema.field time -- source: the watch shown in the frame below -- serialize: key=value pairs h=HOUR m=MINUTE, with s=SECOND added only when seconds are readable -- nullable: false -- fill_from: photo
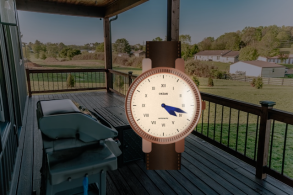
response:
h=4 m=18
